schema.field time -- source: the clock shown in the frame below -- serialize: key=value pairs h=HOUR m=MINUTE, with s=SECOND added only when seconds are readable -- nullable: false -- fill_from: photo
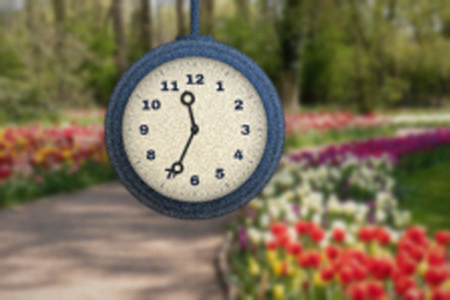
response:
h=11 m=34
